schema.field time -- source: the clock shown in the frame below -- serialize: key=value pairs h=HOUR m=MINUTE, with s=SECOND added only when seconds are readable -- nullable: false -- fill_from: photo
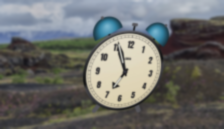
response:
h=6 m=56
